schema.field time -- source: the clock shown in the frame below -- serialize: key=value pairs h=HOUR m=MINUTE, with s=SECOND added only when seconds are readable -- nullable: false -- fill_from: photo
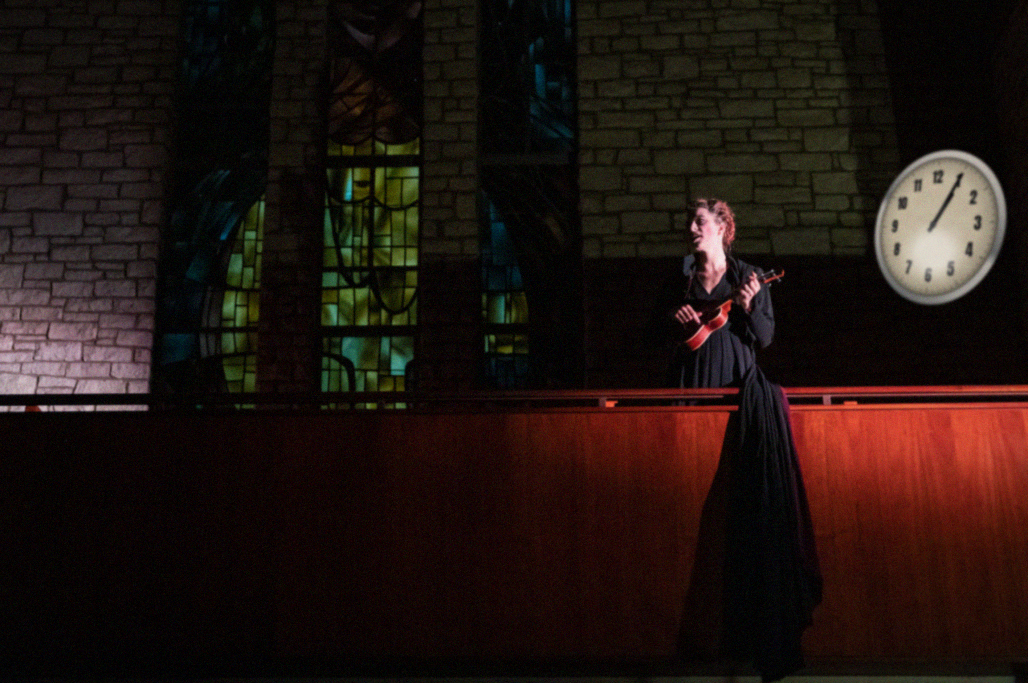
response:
h=1 m=5
